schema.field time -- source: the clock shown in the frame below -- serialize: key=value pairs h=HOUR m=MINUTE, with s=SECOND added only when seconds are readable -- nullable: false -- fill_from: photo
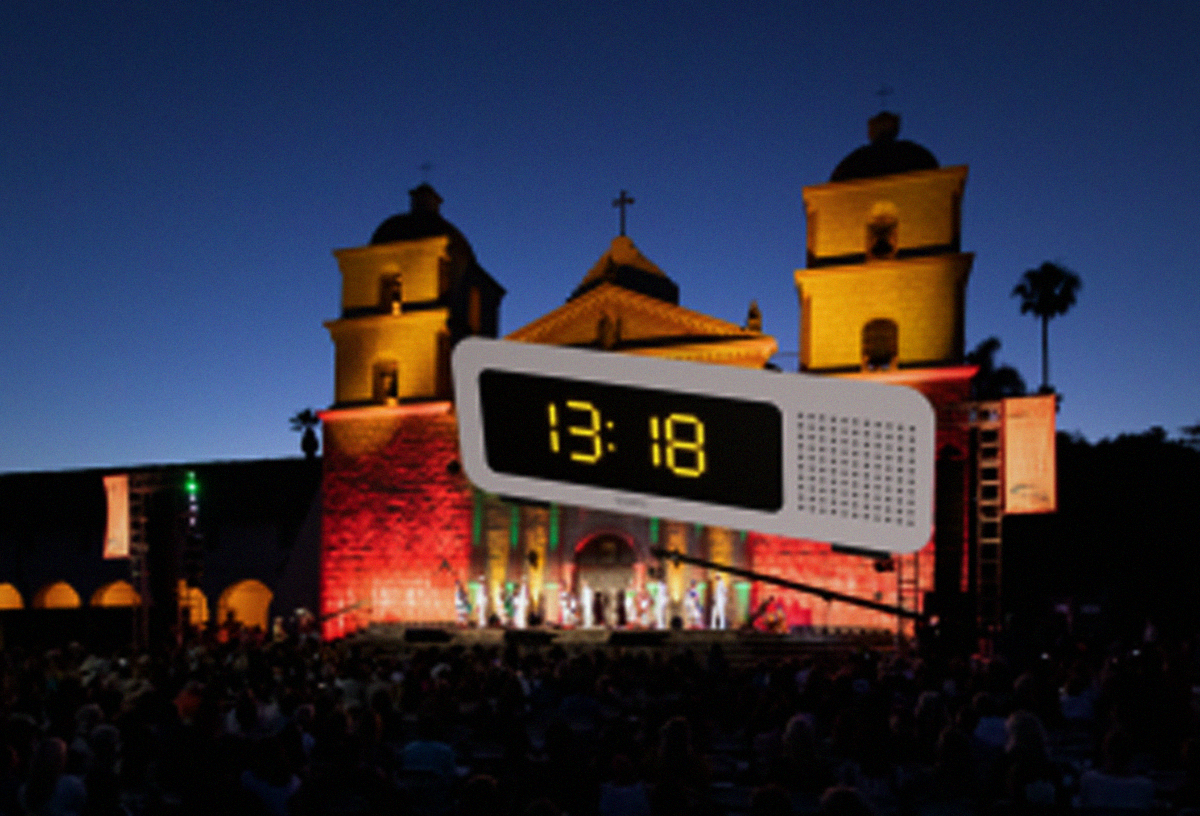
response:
h=13 m=18
